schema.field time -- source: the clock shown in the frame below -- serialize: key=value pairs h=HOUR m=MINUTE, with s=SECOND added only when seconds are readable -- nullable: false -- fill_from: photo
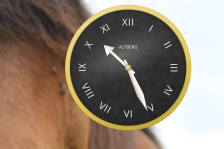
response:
h=10 m=26
